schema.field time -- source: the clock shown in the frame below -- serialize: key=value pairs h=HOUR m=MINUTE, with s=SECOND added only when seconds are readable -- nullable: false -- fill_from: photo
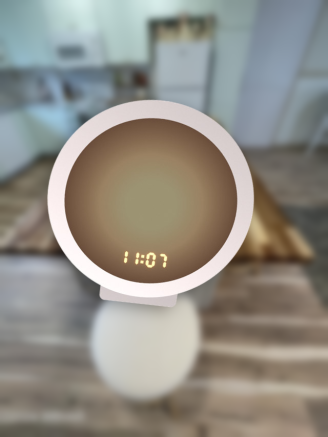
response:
h=11 m=7
